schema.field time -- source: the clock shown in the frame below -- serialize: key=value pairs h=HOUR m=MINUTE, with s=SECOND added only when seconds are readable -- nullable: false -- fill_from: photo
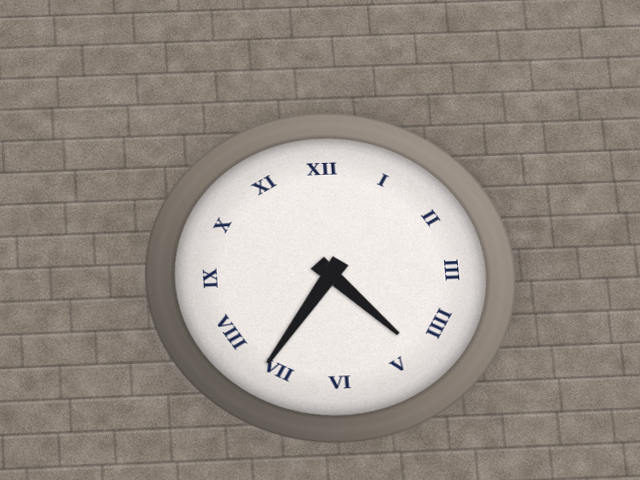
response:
h=4 m=36
